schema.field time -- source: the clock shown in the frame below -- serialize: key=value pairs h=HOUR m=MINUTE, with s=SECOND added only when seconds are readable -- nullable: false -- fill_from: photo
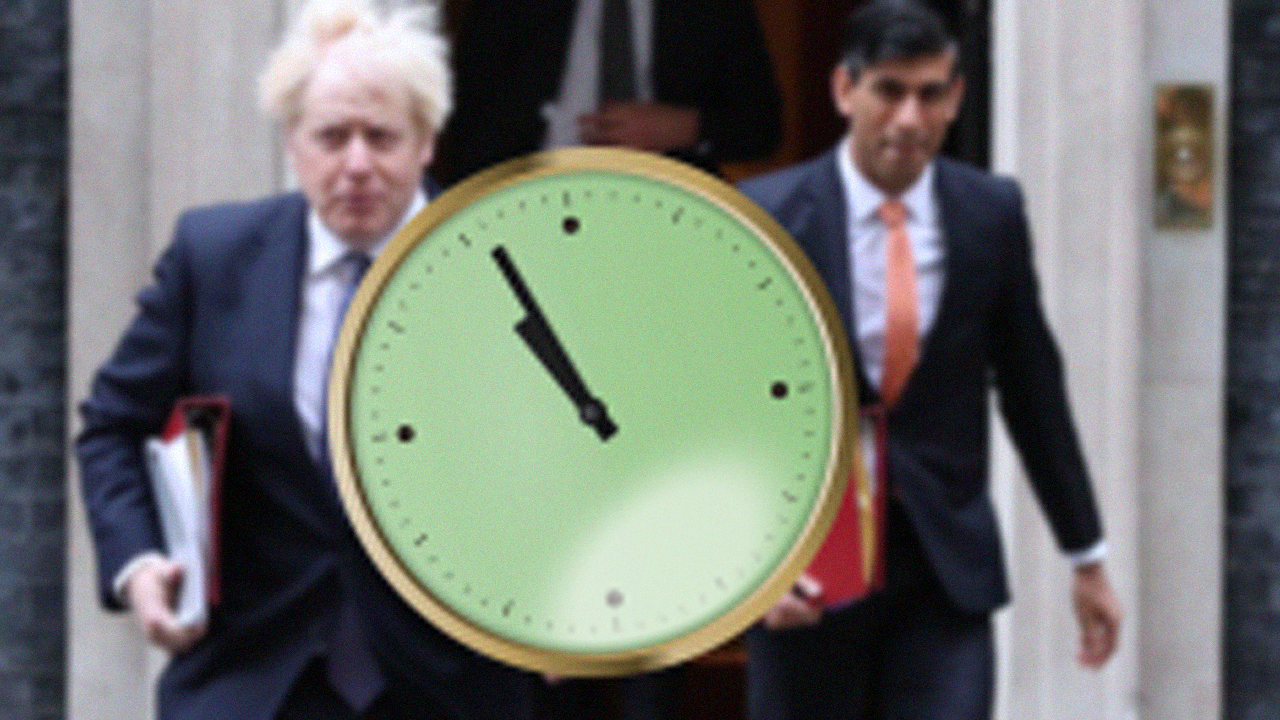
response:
h=10 m=56
